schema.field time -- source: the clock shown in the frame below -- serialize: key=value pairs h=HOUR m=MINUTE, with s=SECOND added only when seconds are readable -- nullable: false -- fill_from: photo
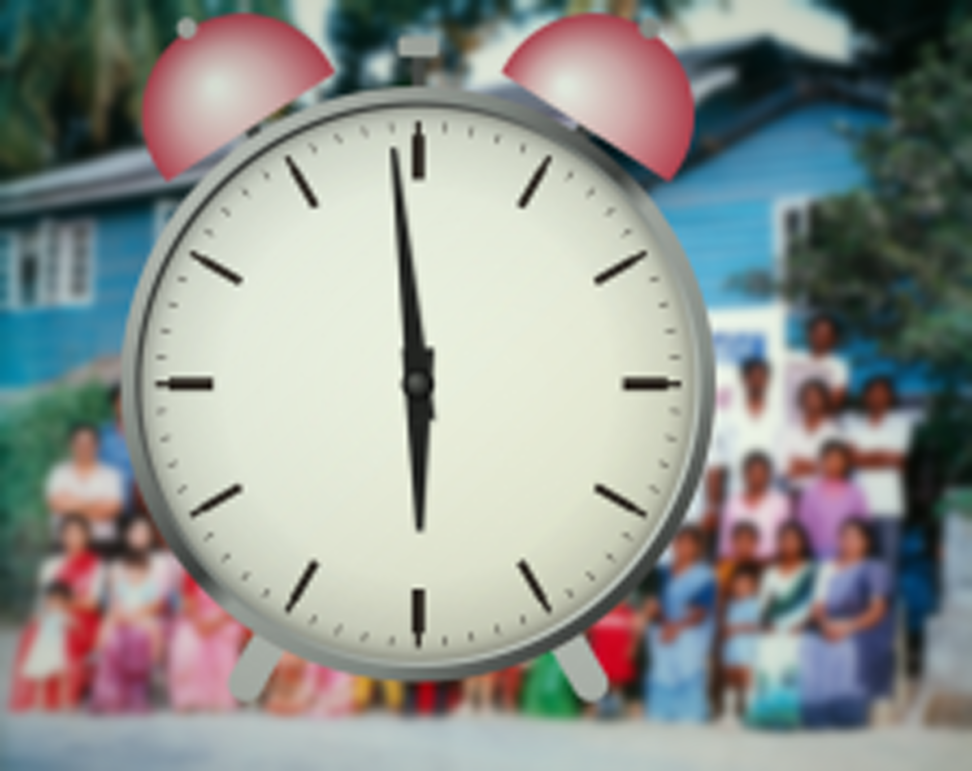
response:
h=5 m=59
